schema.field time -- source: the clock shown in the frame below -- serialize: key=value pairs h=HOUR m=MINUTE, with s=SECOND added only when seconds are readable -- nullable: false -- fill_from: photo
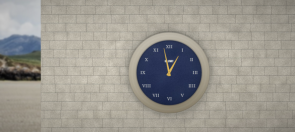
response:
h=12 m=58
